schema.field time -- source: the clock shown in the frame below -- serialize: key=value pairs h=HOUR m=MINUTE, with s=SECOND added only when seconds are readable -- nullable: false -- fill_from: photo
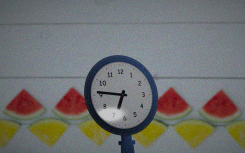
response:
h=6 m=46
